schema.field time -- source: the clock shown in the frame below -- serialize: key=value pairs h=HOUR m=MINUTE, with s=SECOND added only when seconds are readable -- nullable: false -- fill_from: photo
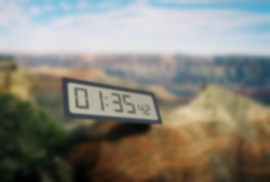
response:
h=1 m=35
